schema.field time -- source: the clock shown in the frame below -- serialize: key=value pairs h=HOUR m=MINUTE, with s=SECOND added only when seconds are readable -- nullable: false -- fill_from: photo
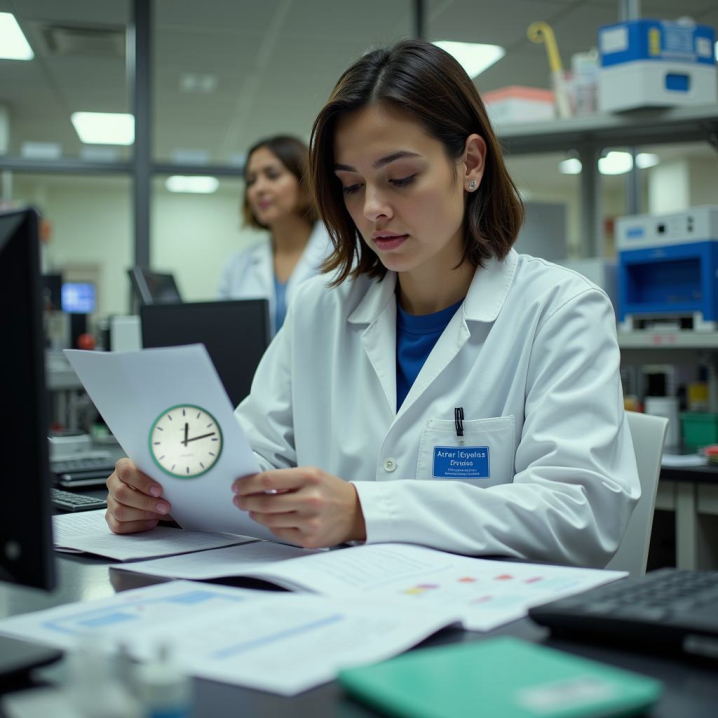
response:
h=12 m=13
